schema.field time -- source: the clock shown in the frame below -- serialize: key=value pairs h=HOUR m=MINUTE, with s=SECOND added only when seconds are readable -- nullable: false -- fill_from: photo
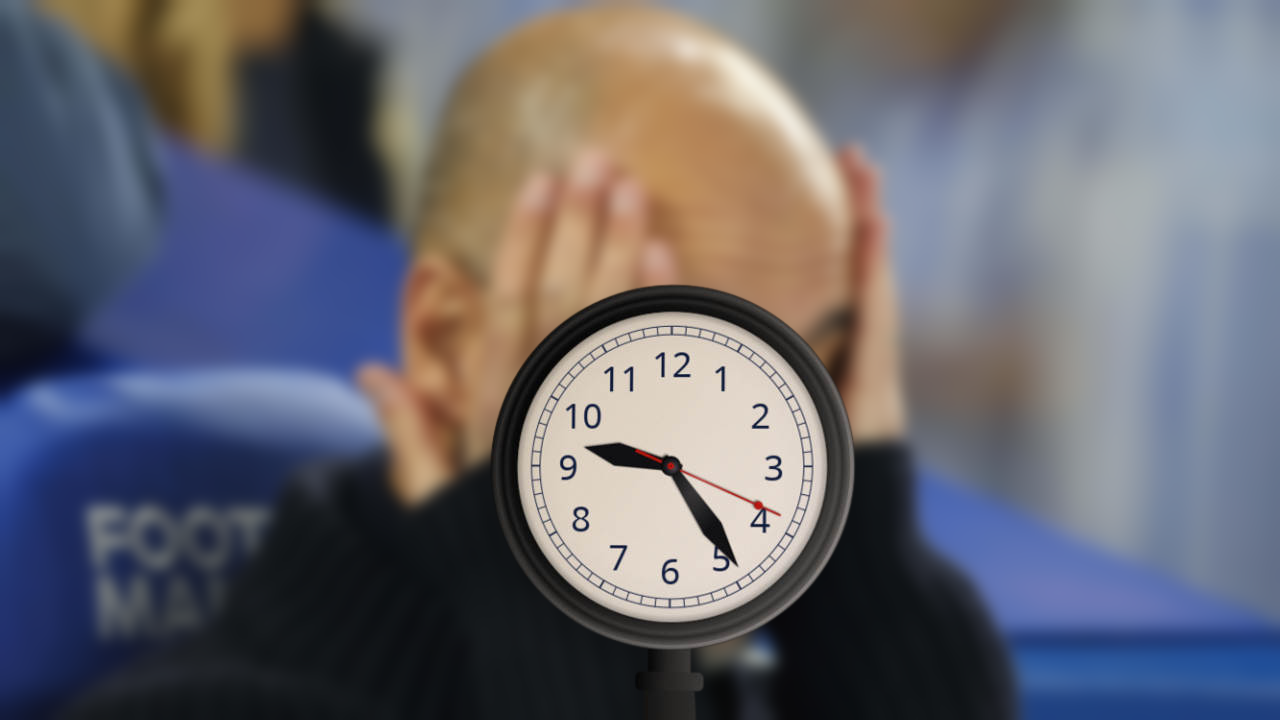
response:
h=9 m=24 s=19
